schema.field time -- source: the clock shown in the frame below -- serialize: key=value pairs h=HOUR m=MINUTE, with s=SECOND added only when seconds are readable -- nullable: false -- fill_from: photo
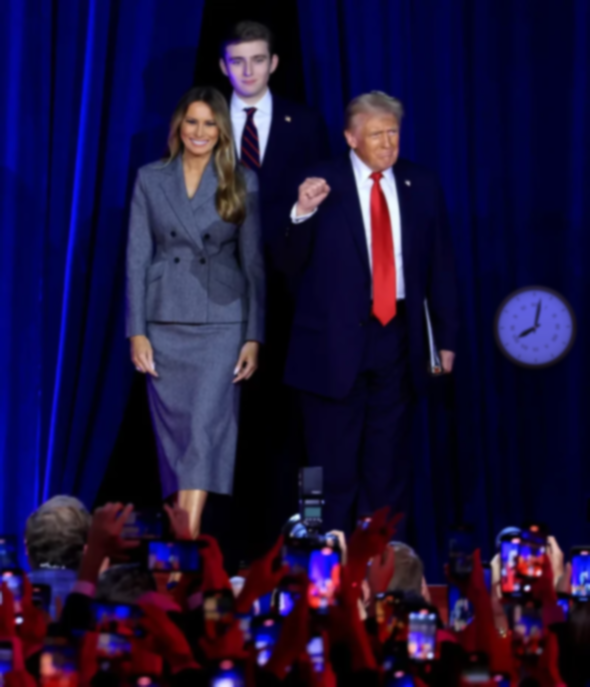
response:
h=8 m=2
